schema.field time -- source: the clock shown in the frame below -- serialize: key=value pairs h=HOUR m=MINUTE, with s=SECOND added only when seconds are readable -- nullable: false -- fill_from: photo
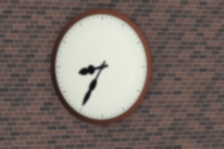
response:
h=8 m=35
